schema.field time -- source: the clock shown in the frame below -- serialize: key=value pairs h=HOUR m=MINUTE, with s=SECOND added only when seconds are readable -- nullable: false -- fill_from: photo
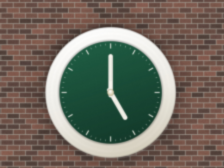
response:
h=5 m=0
